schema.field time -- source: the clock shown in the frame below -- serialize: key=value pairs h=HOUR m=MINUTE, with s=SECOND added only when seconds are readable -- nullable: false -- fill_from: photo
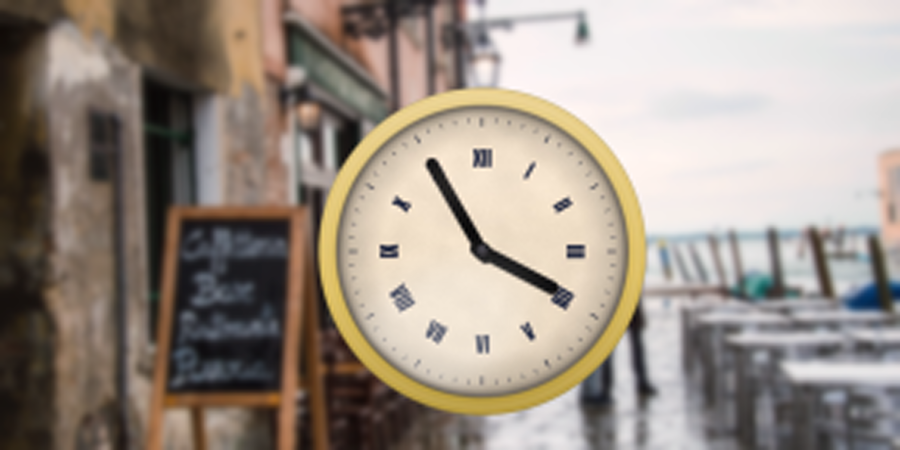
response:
h=3 m=55
